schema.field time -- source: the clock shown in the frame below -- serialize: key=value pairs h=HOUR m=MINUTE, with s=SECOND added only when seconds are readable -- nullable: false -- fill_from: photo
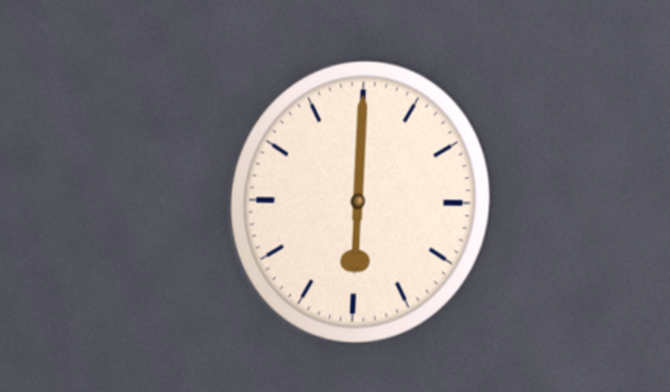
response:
h=6 m=0
